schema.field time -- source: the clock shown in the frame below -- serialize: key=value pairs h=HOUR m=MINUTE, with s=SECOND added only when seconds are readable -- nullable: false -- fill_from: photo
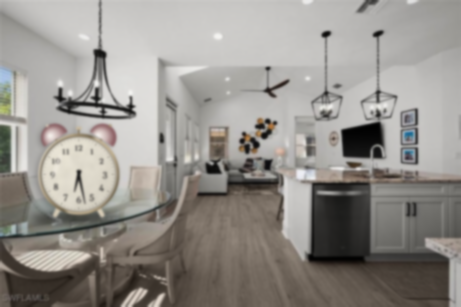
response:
h=6 m=28
